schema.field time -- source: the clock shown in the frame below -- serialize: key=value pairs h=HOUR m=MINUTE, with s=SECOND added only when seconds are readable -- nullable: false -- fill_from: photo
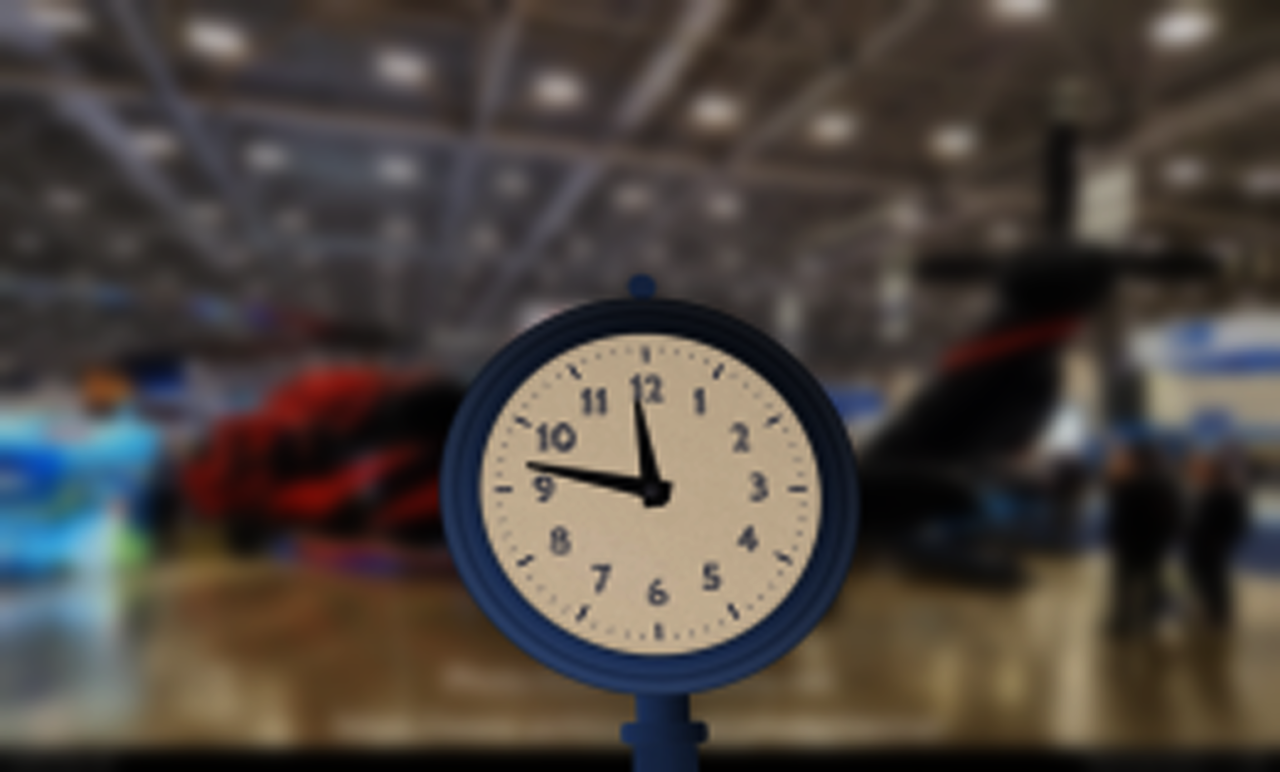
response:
h=11 m=47
